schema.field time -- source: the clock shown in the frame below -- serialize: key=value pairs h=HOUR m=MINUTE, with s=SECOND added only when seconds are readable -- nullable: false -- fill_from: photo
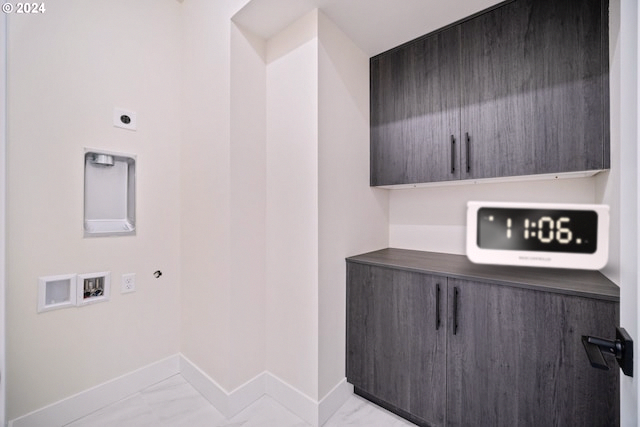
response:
h=11 m=6
